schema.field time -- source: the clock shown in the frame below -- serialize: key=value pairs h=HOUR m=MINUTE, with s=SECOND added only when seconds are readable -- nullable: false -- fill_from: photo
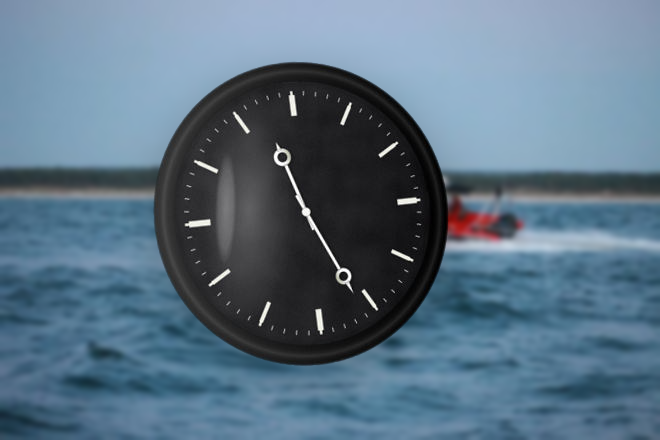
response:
h=11 m=26
